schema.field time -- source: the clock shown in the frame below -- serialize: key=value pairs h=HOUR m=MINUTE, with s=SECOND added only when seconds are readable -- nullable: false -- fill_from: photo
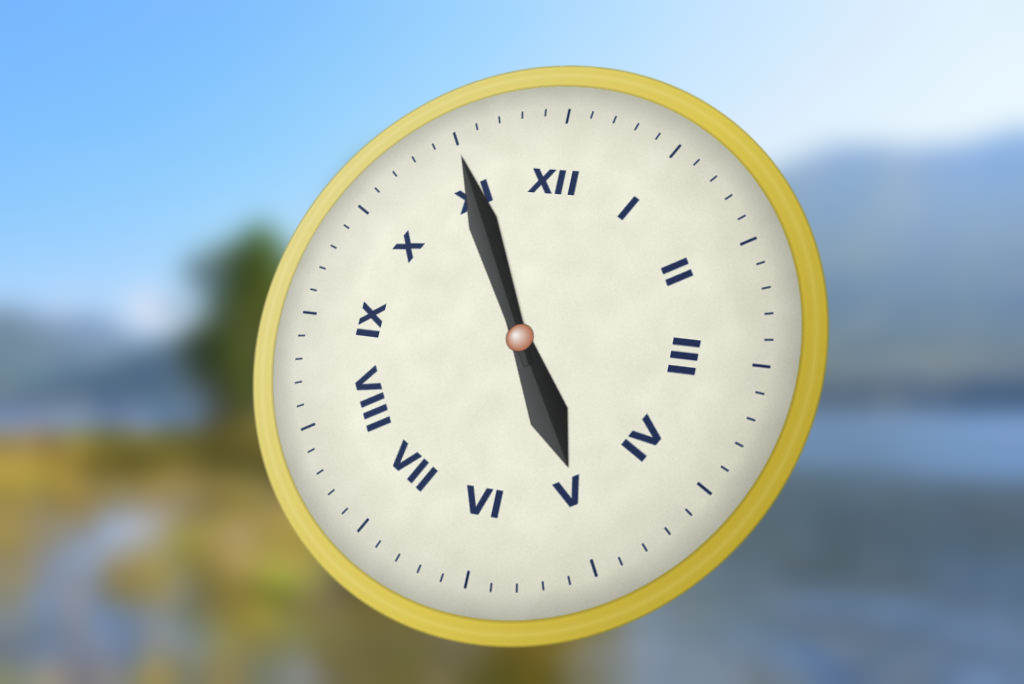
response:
h=4 m=55
